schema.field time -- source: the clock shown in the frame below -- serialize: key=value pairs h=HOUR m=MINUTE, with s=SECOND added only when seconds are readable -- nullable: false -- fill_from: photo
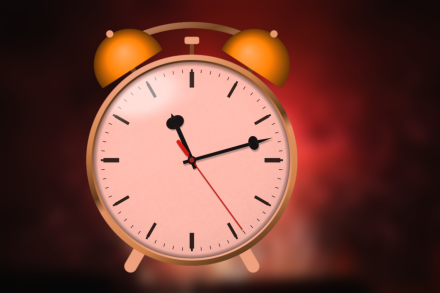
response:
h=11 m=12 s=24
